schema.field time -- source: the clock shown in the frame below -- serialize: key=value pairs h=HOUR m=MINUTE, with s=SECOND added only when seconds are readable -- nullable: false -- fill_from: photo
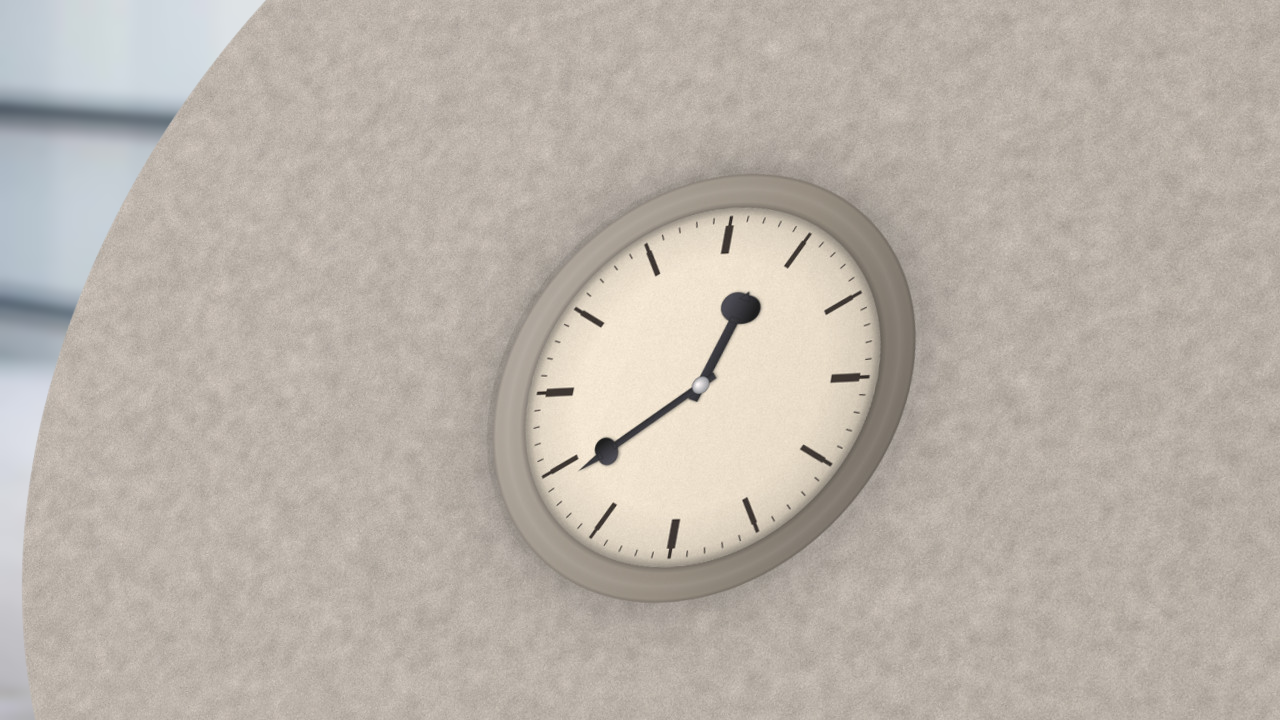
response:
h=12 m=39
